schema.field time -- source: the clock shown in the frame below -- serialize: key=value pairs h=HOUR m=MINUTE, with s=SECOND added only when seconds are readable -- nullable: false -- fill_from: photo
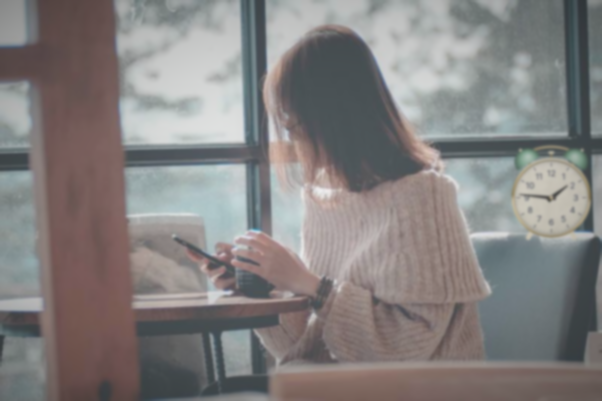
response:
h=1 m=46
